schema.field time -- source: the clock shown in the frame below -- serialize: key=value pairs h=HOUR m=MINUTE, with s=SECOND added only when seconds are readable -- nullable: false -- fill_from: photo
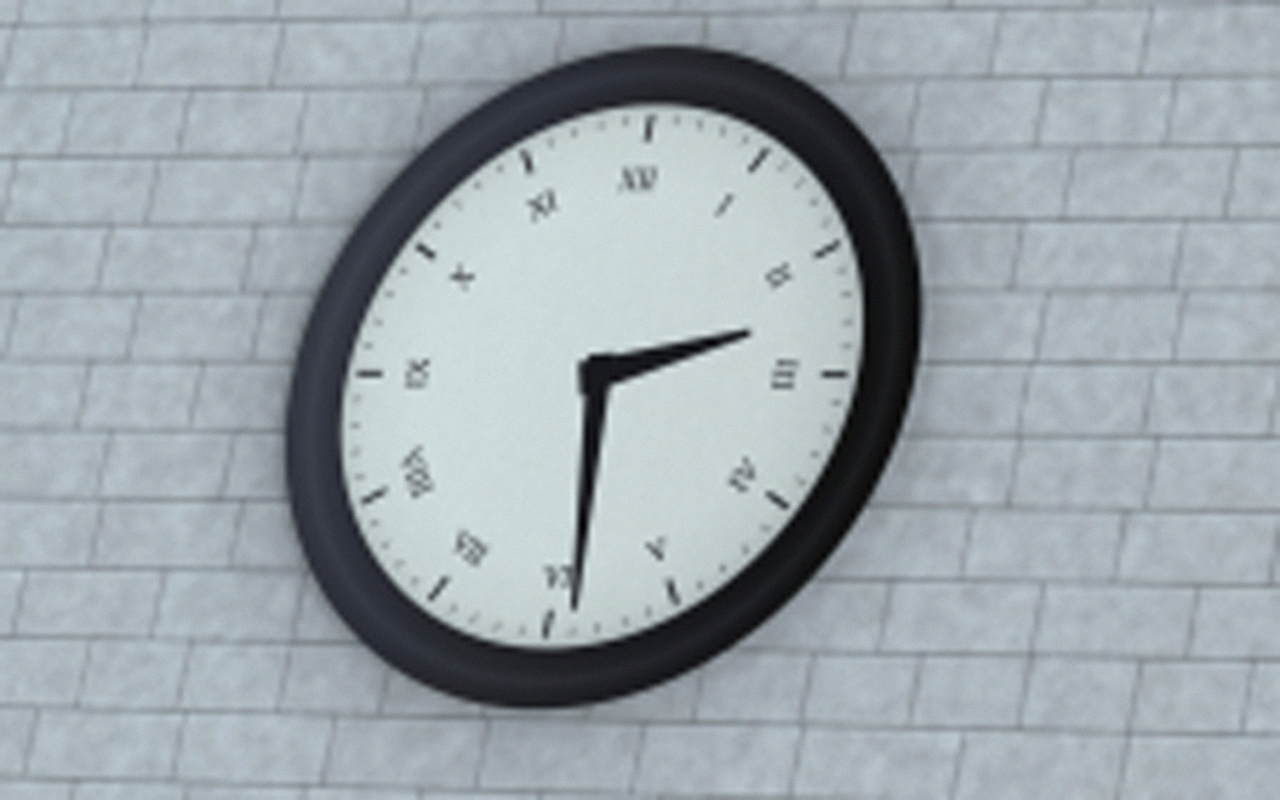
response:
h=2 m=29
